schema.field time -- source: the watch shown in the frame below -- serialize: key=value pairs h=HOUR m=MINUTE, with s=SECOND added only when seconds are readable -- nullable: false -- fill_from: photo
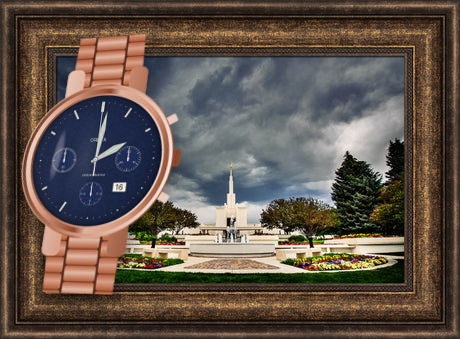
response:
h=2 m=1
